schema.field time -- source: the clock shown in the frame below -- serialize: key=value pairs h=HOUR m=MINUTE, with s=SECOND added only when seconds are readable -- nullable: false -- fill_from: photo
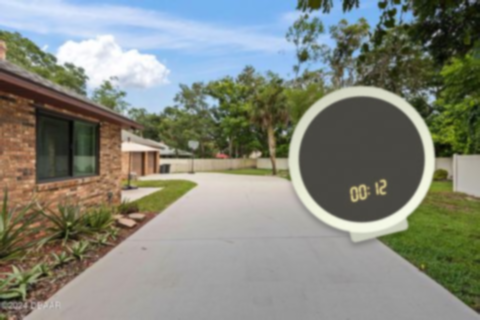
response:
h=0 m=12
